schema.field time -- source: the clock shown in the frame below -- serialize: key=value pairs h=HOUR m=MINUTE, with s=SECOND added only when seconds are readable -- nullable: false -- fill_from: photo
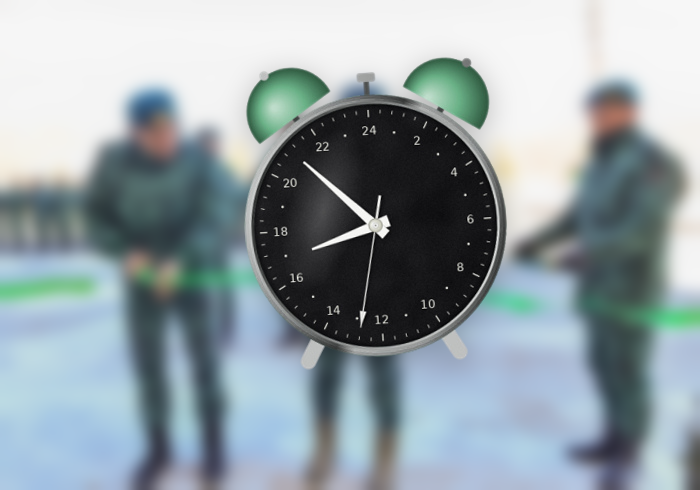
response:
h=16 m=52 s=32
